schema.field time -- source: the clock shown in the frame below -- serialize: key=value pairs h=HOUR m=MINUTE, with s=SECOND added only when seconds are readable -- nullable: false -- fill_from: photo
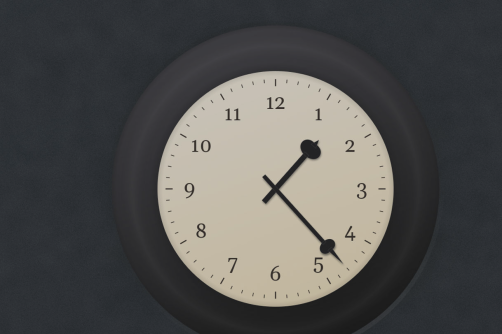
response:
h=1 m=23
